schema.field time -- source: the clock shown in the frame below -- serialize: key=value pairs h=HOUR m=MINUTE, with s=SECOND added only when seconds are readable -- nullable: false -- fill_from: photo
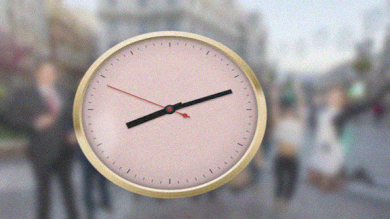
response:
h=8 m=11 s=49
